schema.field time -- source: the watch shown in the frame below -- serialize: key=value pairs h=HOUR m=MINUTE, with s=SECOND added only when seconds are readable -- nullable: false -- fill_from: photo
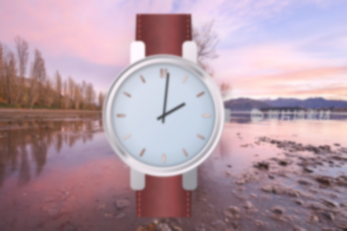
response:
h=2 m=1
